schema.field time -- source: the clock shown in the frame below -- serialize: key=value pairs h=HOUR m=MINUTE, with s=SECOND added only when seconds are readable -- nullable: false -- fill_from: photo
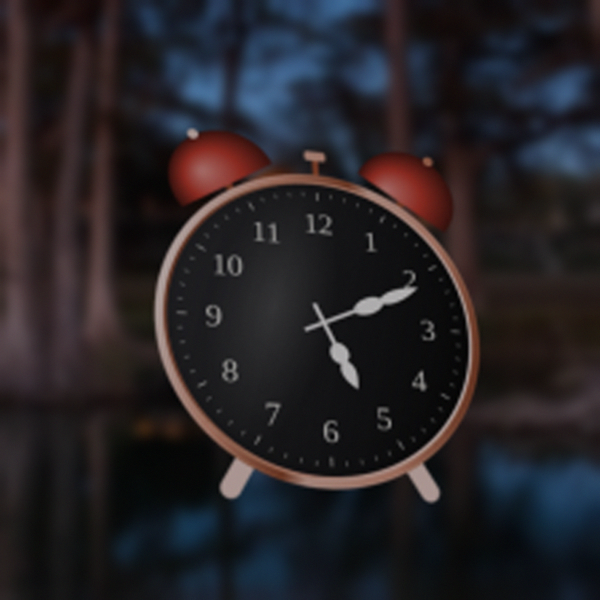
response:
h=5 m=11
